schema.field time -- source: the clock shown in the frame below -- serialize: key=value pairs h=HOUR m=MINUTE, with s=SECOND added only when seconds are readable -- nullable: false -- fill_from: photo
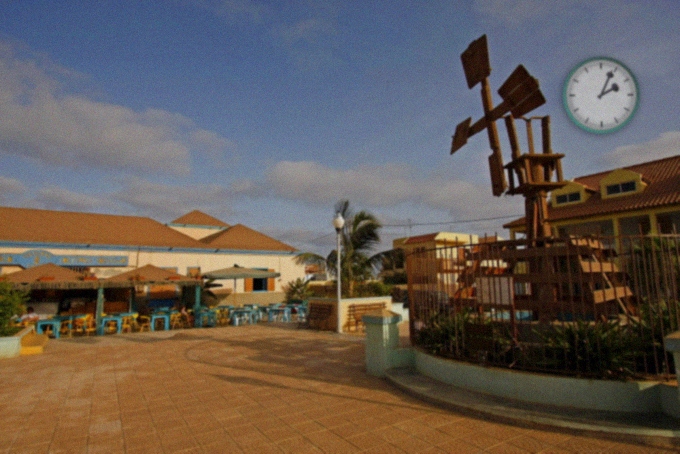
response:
h=2 m=4
